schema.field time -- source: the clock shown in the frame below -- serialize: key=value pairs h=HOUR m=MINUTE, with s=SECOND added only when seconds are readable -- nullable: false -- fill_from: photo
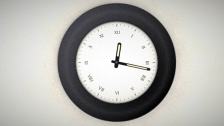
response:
h=12 m=17
